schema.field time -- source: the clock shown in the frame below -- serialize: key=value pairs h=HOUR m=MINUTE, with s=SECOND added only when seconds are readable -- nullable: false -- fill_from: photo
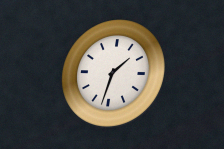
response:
h=1 m=32
